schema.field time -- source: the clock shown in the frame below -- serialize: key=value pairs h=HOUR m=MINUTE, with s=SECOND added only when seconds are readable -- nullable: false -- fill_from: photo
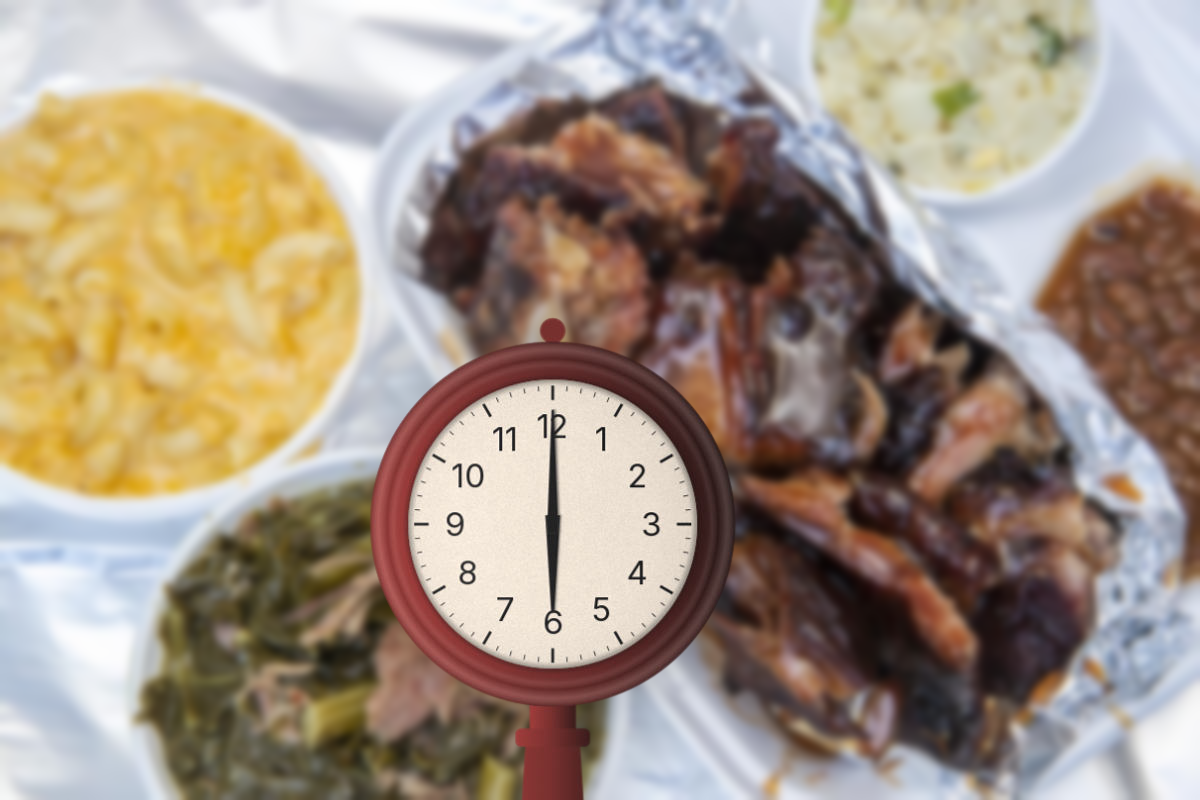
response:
h=6 m=0
